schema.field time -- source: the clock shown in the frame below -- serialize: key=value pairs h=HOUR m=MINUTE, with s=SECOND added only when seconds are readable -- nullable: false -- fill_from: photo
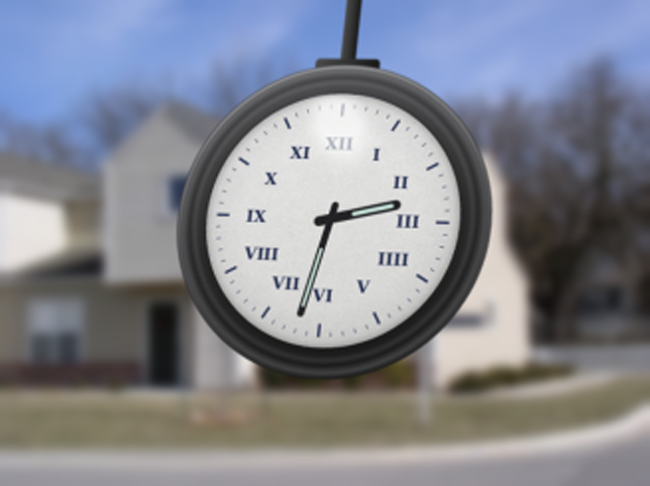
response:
h=2 m=32
